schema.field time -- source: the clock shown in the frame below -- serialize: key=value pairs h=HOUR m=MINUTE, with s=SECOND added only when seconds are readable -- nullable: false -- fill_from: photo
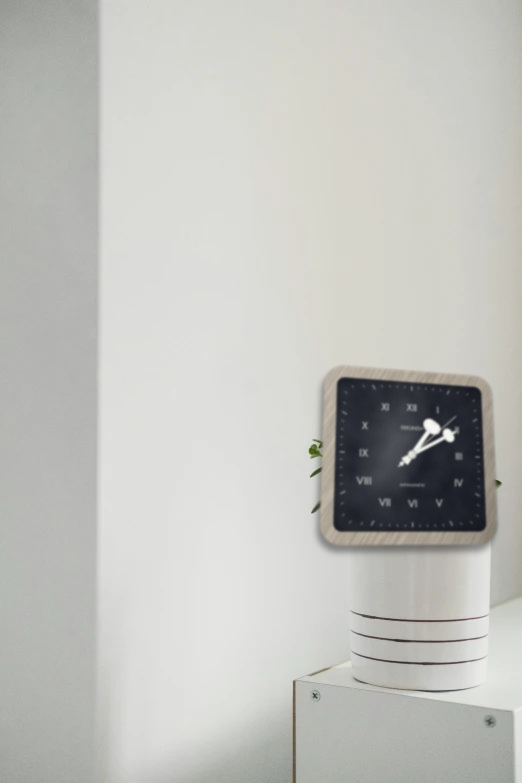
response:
h=1 m=10 s=8
